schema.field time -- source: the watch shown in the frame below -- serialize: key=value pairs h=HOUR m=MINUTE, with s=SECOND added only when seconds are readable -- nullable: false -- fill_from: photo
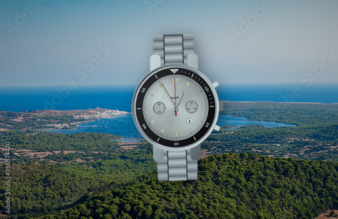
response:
h=12 m=55
